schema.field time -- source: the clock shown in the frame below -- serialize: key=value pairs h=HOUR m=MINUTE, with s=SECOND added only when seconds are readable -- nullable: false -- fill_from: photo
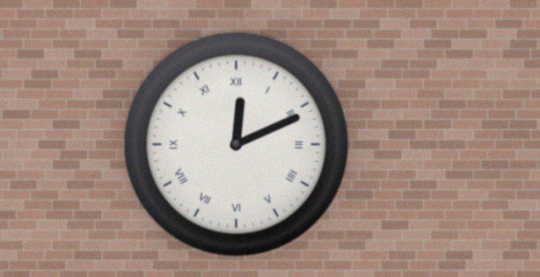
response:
h=12 m=11
